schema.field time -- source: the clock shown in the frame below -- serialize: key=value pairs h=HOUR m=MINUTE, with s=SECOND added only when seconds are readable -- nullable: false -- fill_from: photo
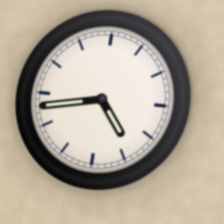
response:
h=4 m=43
